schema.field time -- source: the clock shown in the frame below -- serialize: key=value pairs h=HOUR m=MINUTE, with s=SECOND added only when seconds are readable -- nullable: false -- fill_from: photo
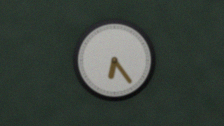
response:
h=6 m=24
